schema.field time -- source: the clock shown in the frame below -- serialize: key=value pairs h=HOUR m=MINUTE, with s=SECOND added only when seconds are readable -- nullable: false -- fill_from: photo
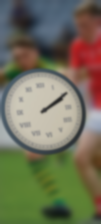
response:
h=2 m=10
